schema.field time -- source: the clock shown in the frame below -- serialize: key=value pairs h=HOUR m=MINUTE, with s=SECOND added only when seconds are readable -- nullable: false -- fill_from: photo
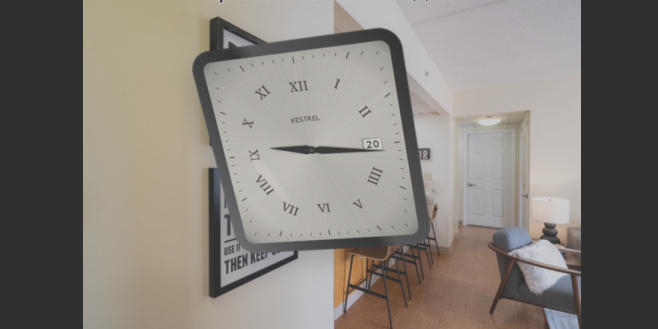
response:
h=9 m=16
